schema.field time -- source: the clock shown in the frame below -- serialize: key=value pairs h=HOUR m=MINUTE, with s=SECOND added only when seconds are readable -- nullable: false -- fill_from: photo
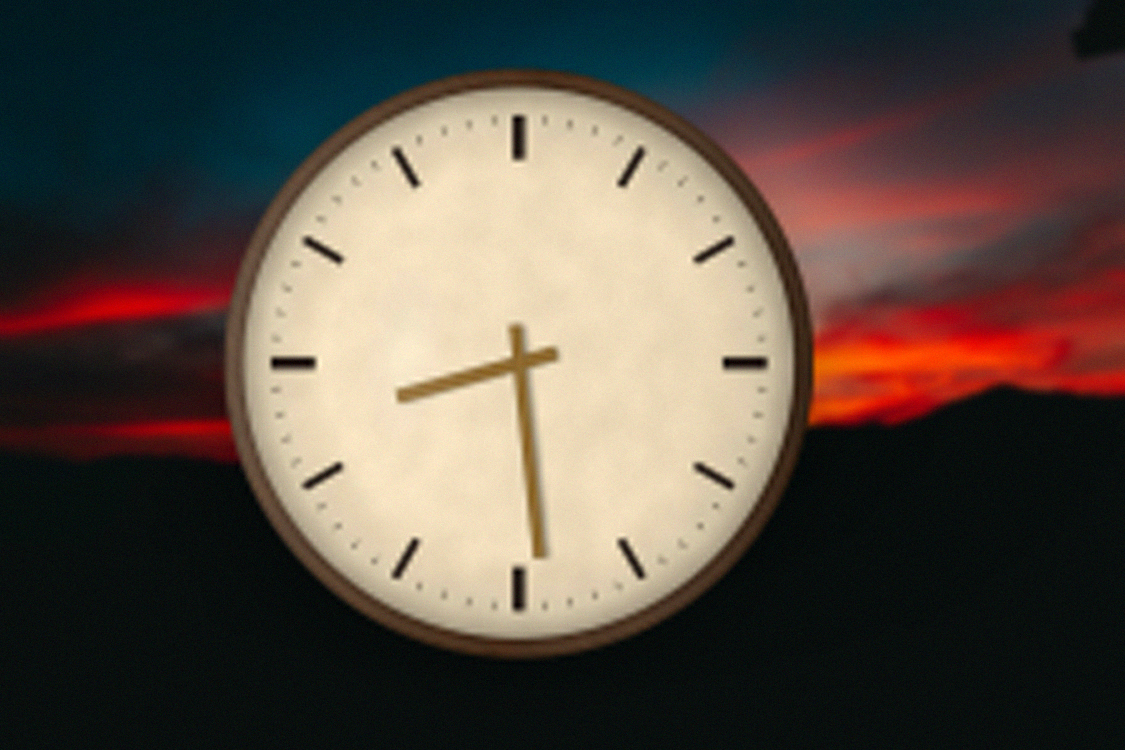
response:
h=8 m=29
